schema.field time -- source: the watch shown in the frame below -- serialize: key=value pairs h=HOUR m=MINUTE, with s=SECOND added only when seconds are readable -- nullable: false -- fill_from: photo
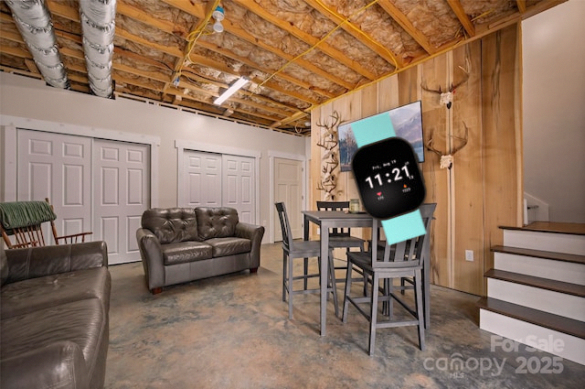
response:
h=11 m=21
